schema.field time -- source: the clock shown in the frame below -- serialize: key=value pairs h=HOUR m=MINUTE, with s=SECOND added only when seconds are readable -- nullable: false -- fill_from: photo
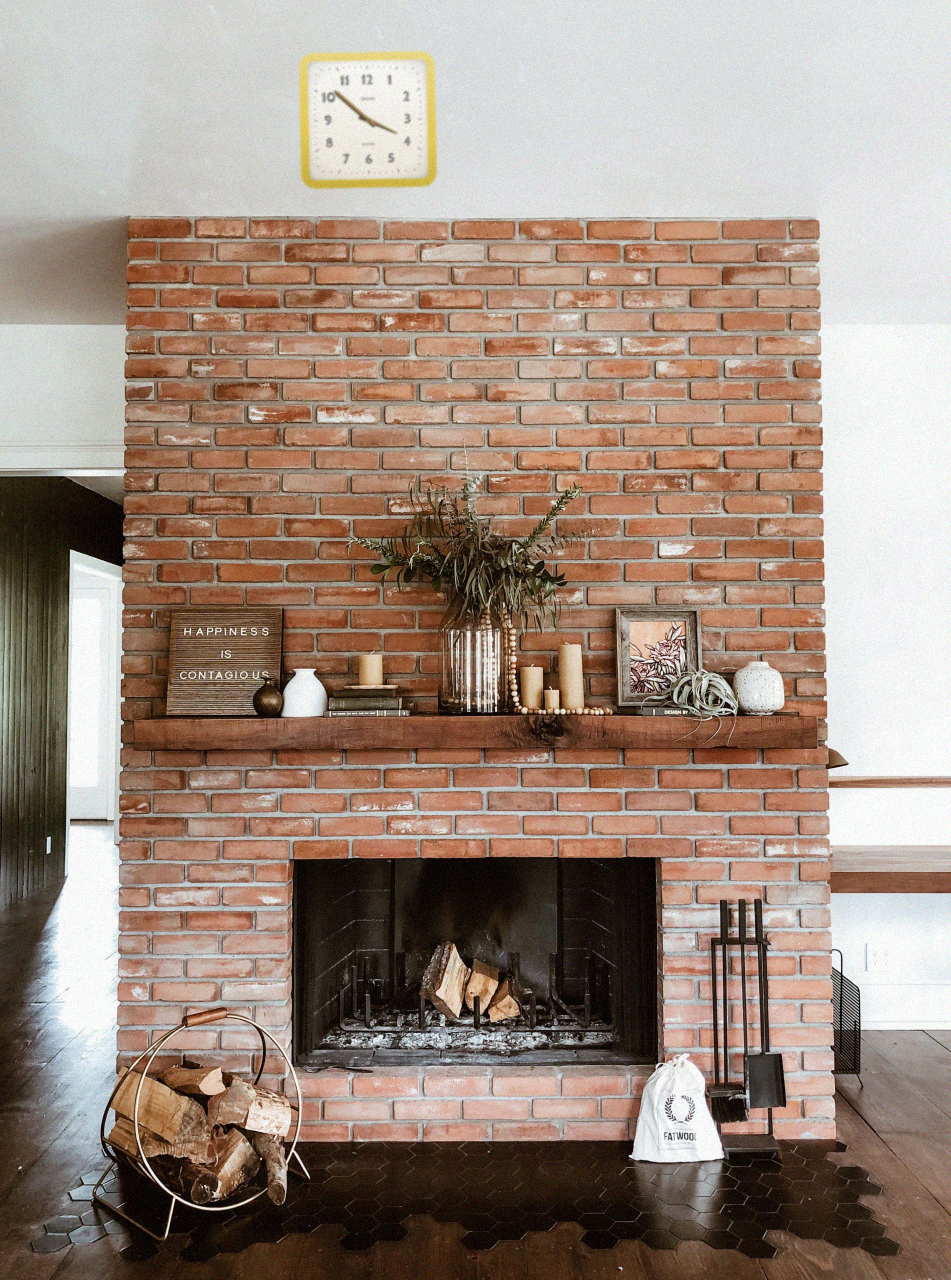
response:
h=3 m=52
